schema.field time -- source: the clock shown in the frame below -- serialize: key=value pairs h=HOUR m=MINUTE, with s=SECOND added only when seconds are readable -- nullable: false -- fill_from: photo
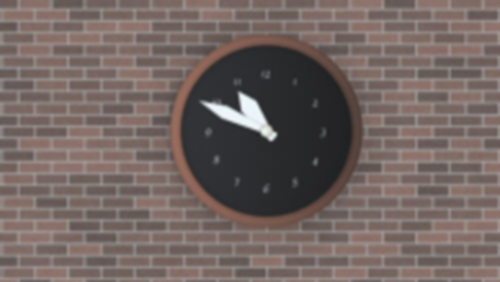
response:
h=10 m=49
